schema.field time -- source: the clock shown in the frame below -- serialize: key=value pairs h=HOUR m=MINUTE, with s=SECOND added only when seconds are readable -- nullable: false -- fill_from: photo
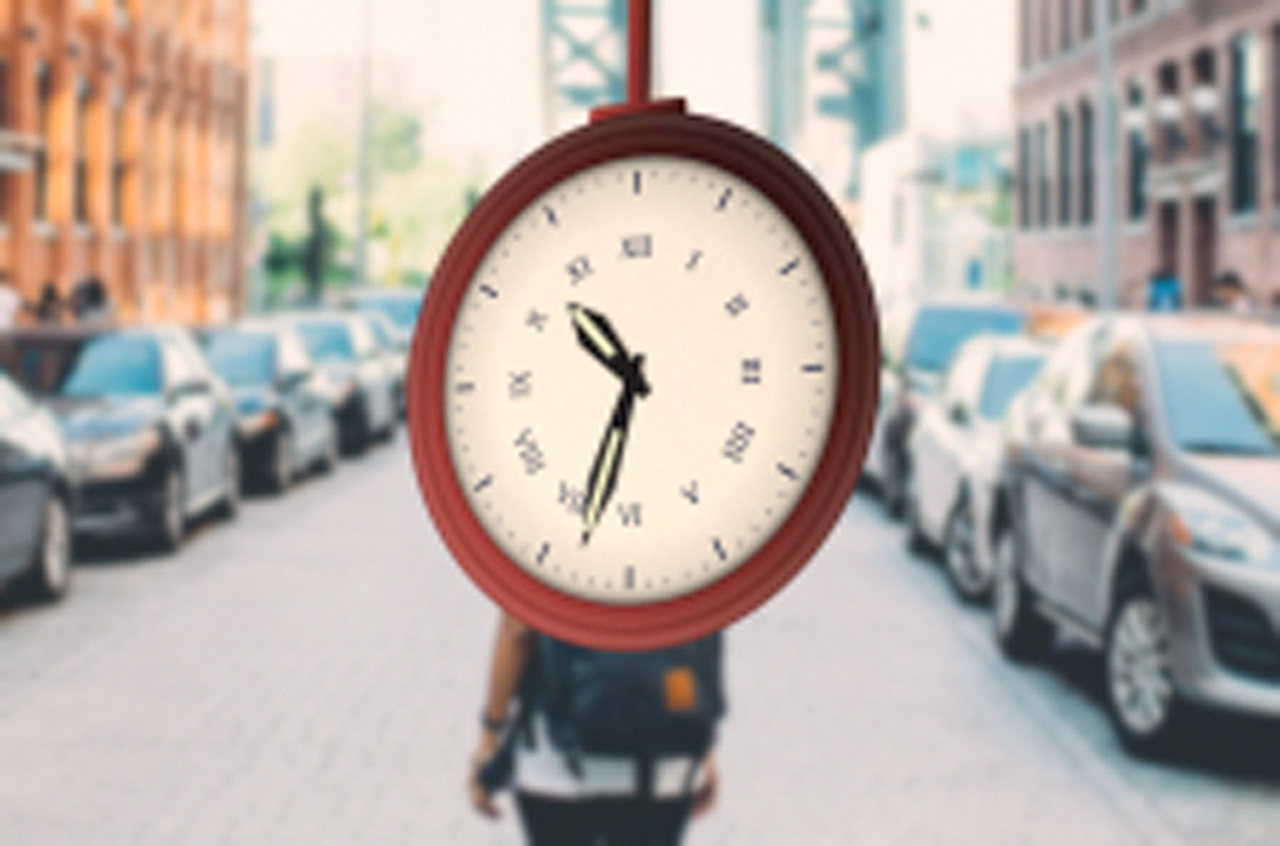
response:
h=10 m=33
